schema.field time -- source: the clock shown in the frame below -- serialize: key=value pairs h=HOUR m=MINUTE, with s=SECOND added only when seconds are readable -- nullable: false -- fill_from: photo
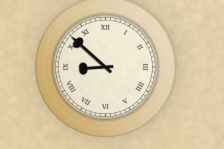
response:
h=8 m=52
